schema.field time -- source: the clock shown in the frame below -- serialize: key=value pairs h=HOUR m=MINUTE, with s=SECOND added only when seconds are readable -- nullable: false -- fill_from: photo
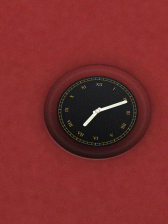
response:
h=7 m=11
